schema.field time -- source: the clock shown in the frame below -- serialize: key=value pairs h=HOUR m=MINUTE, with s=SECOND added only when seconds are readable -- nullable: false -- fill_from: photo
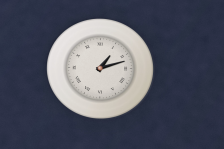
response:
h=1 m=12
